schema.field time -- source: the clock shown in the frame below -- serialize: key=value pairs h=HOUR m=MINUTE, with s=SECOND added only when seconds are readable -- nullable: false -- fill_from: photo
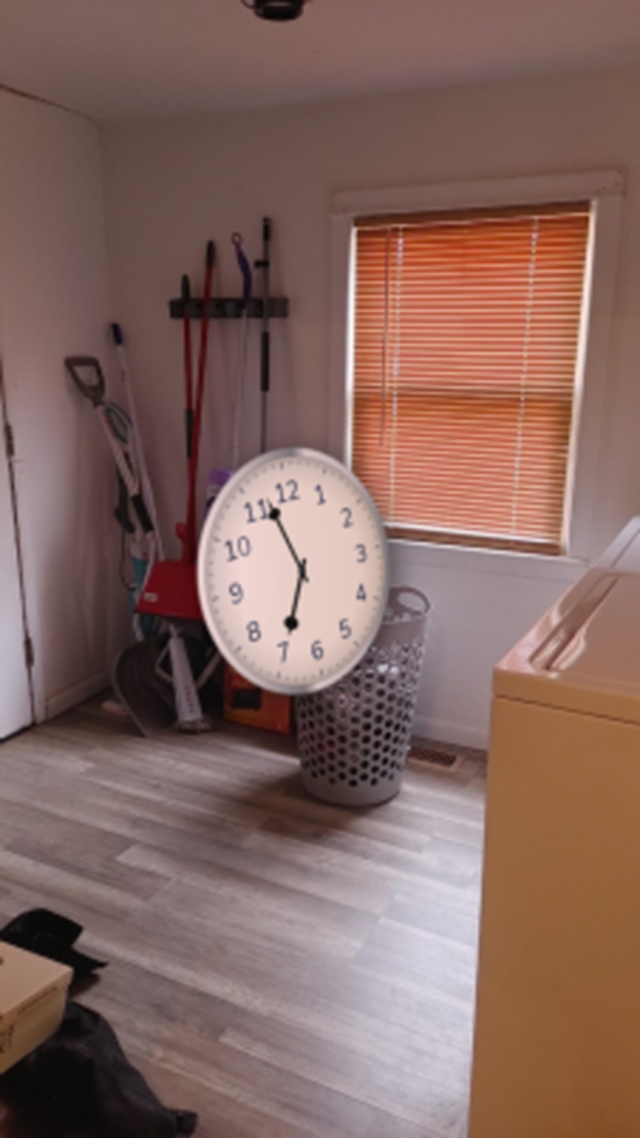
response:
h=6 m=57
